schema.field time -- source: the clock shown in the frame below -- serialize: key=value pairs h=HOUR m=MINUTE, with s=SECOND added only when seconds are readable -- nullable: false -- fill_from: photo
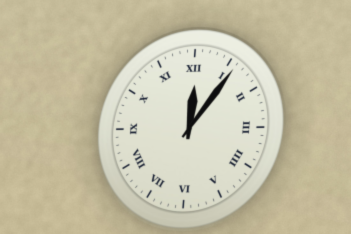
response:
h=12 m=6
